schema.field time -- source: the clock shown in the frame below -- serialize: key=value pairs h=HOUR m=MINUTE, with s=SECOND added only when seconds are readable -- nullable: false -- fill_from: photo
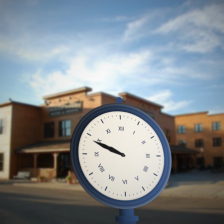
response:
h=9 m=49
